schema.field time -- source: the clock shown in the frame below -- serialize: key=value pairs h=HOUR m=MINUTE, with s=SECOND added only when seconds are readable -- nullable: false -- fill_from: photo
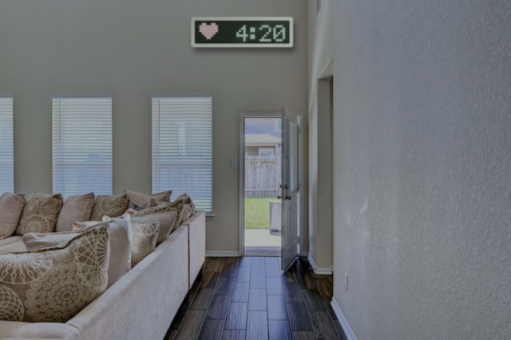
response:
h=4 m=20
